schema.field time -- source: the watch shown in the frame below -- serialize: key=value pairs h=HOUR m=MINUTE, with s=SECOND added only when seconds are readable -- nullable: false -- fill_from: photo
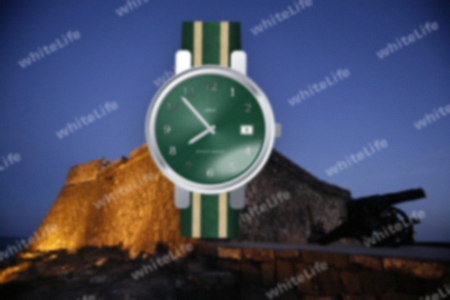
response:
h=7 m=53
